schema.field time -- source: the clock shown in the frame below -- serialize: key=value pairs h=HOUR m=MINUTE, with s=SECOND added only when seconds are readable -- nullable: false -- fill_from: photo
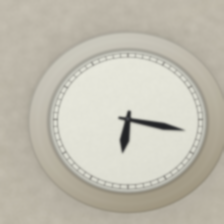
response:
h=6 m=17
